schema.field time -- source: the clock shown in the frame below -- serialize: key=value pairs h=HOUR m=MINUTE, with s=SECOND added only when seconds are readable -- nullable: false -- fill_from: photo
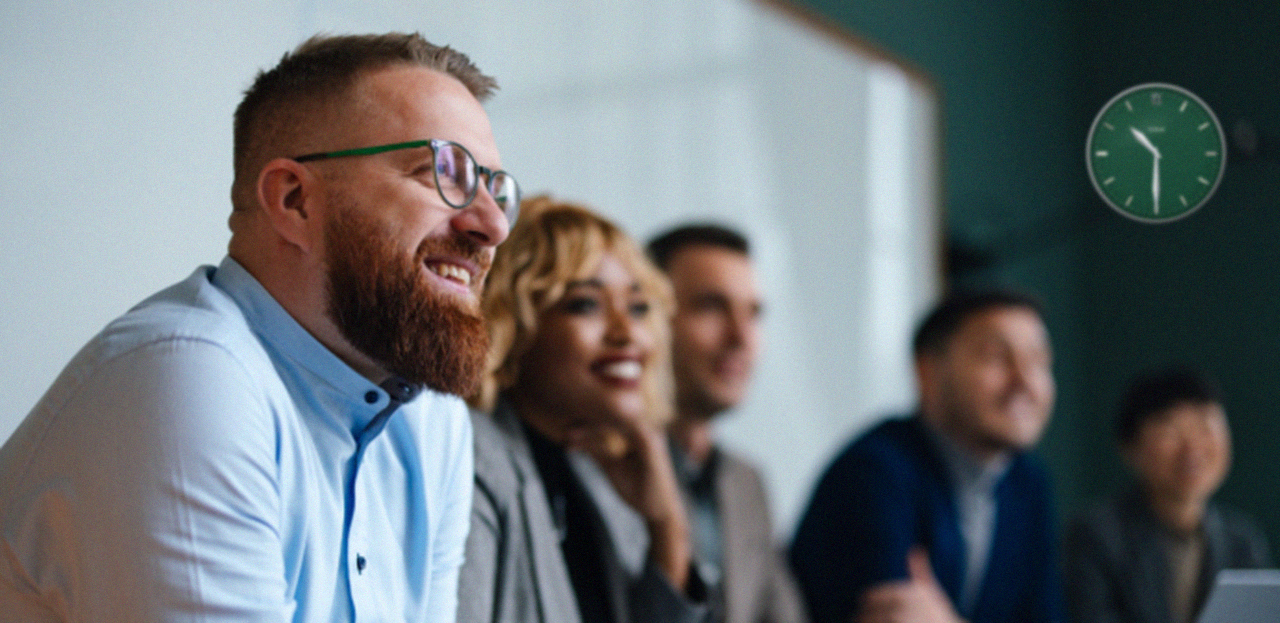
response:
h=10 m=30
